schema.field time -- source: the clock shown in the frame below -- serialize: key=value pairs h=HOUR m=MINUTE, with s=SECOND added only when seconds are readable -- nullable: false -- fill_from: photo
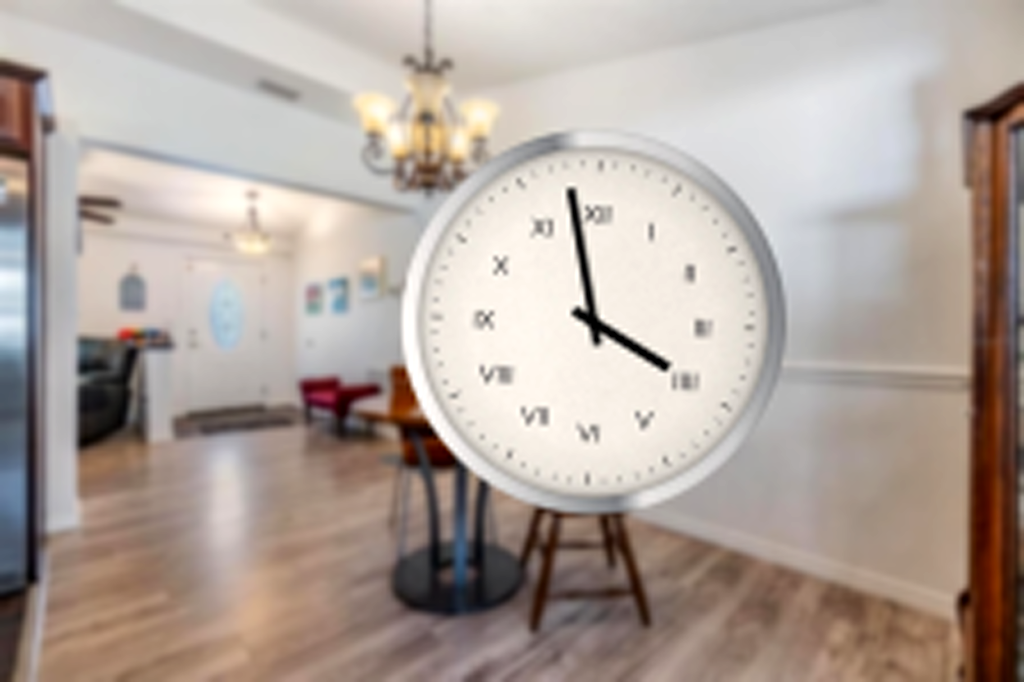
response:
h=3 m=58
